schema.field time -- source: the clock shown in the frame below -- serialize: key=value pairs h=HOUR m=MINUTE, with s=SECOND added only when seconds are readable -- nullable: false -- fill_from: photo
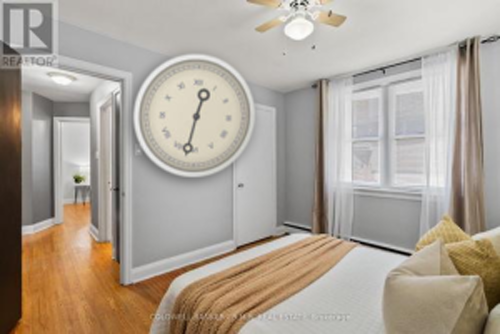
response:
h=12 m=32
